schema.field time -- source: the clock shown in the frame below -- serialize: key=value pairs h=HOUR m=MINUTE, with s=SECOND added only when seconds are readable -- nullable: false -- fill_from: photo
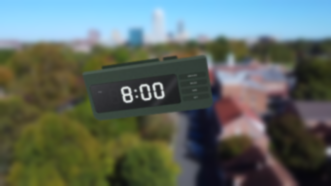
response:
h=8 m=0
